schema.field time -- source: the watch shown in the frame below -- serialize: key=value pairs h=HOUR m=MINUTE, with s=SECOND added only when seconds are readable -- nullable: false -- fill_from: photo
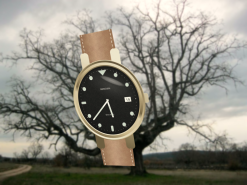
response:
h=5 m=38
